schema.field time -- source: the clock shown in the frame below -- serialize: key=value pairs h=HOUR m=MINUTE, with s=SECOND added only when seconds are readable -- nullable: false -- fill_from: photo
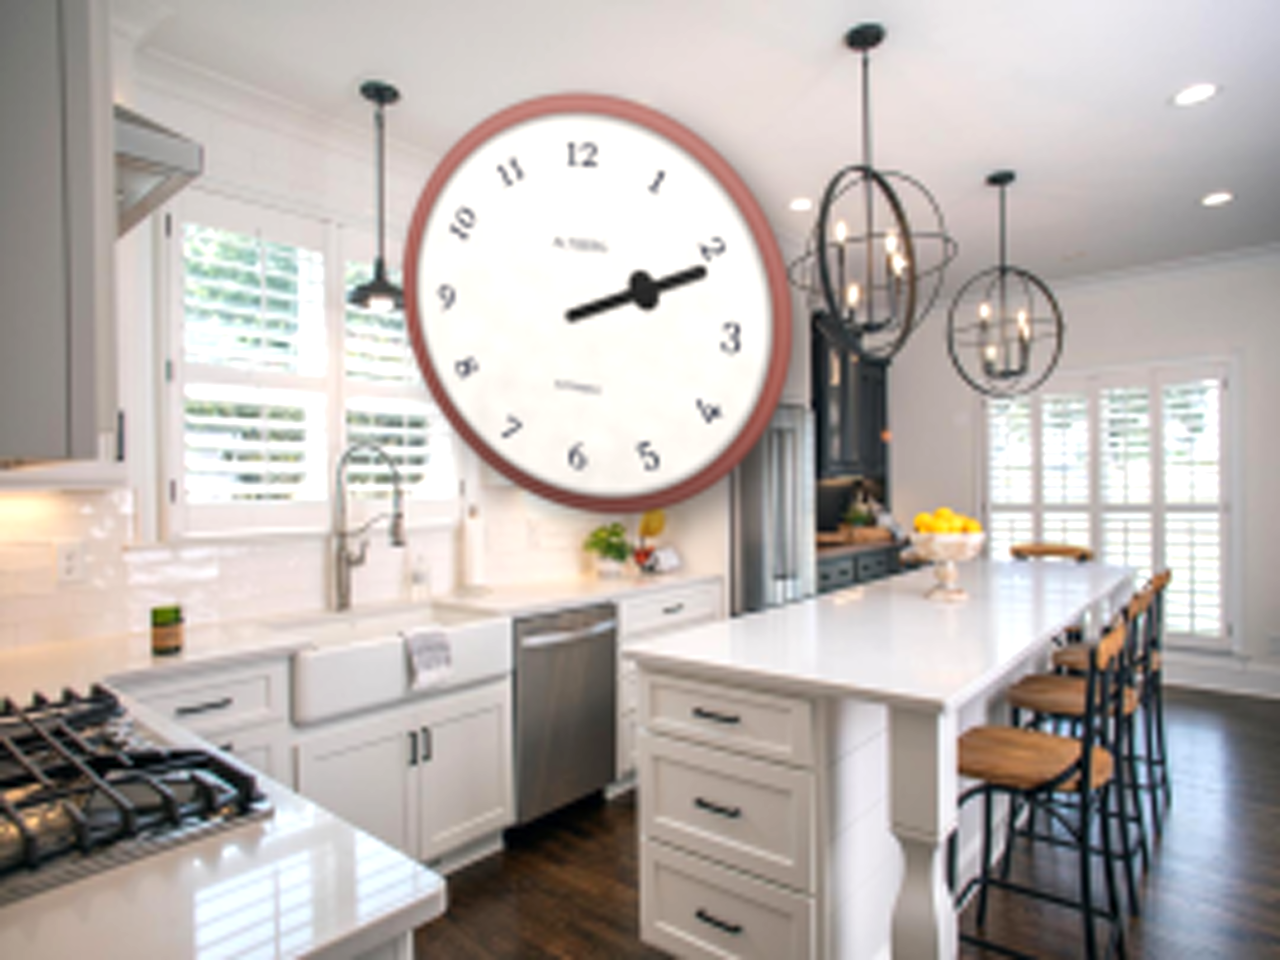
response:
h=2 m=11
